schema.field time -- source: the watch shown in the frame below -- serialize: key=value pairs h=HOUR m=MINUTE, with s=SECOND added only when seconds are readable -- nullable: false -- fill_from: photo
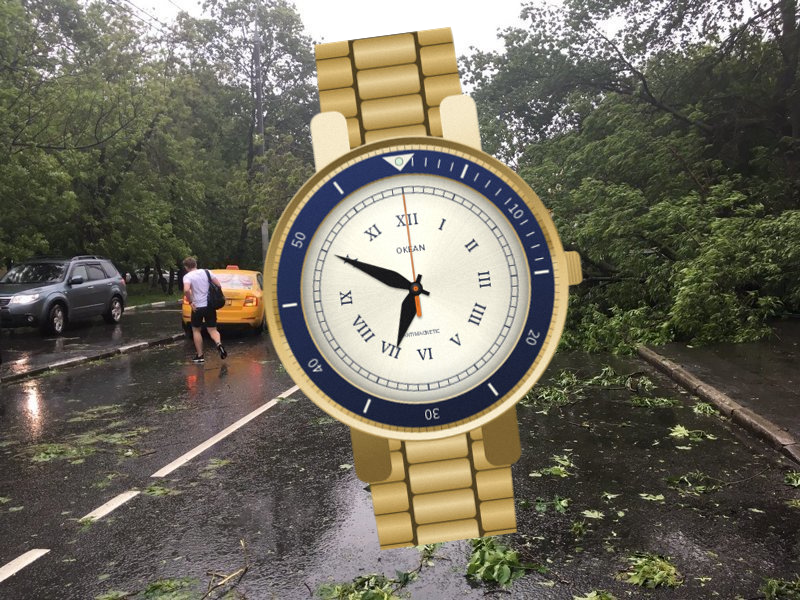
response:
h=6 m=50 s=0
